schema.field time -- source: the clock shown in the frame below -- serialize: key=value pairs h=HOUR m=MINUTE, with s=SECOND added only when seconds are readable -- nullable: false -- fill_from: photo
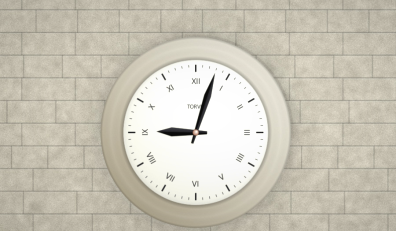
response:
h=9 m=3
